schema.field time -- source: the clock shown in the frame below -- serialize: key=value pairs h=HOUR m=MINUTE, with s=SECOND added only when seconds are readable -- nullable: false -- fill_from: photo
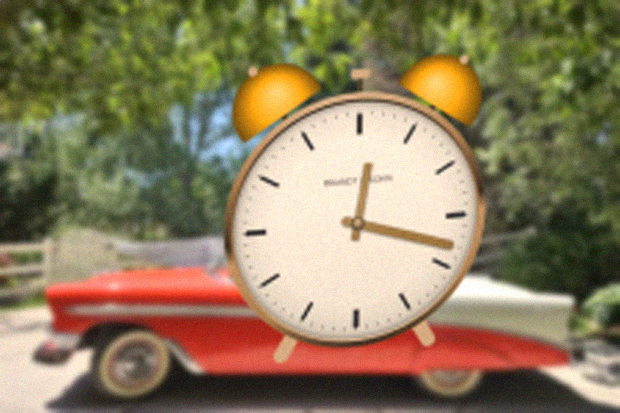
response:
h=12 m=18
